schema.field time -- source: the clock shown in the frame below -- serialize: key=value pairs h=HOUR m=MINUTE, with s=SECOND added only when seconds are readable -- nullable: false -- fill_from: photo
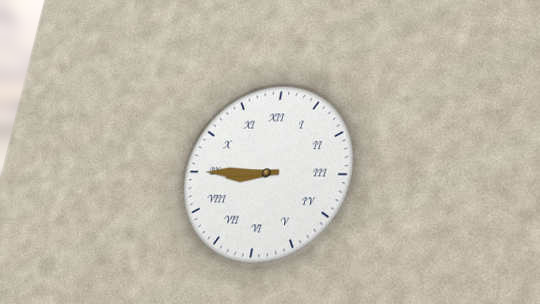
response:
h=8 m=45
